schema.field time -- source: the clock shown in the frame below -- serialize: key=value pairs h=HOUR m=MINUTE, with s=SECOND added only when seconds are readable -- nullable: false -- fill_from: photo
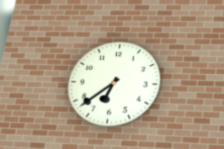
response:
h=6 m=38
